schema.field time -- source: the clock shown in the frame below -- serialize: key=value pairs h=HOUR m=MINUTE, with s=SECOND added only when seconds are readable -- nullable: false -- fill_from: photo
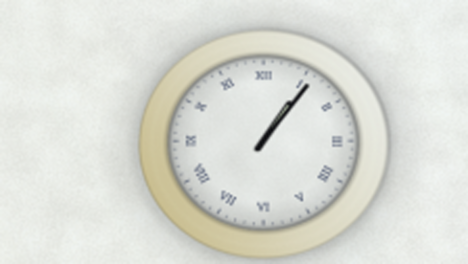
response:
h=1 m=6
